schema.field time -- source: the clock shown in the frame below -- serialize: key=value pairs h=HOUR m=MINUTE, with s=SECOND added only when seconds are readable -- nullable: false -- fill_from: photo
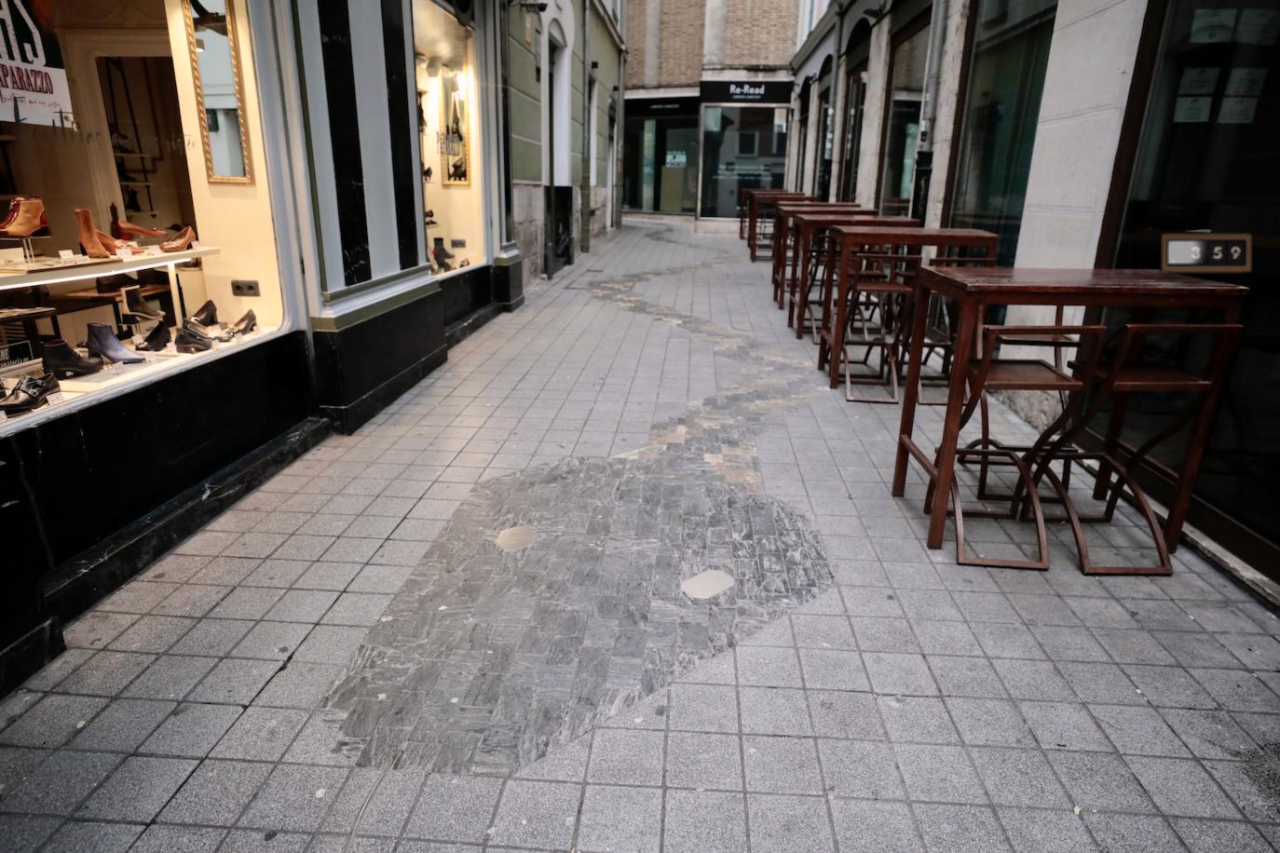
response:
h=3 m=59
